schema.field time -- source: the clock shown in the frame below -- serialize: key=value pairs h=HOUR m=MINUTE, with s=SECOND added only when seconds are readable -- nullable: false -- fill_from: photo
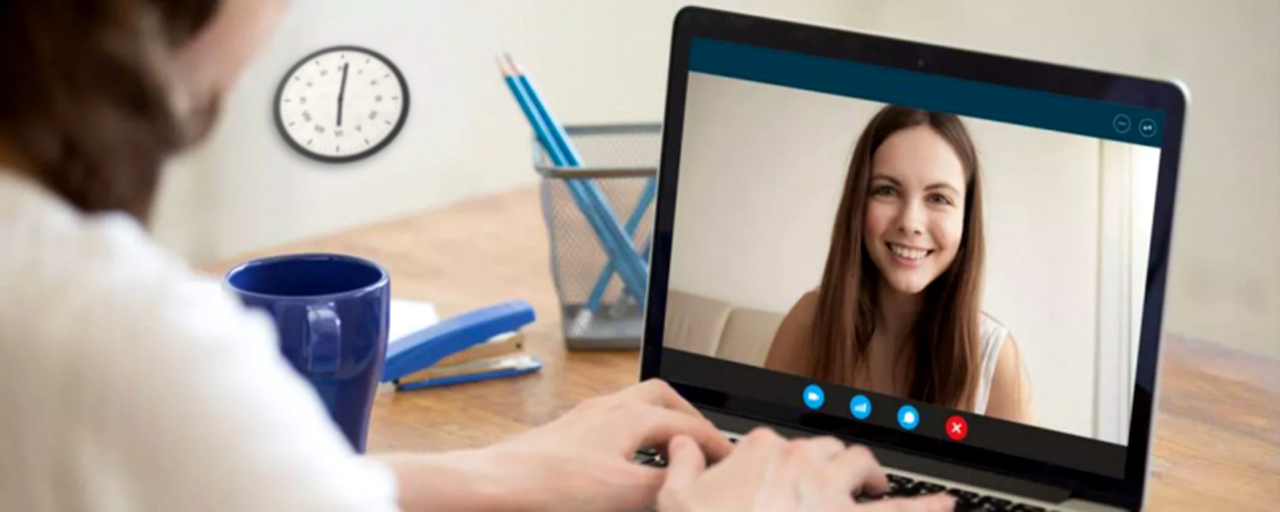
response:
h=6 m=1
